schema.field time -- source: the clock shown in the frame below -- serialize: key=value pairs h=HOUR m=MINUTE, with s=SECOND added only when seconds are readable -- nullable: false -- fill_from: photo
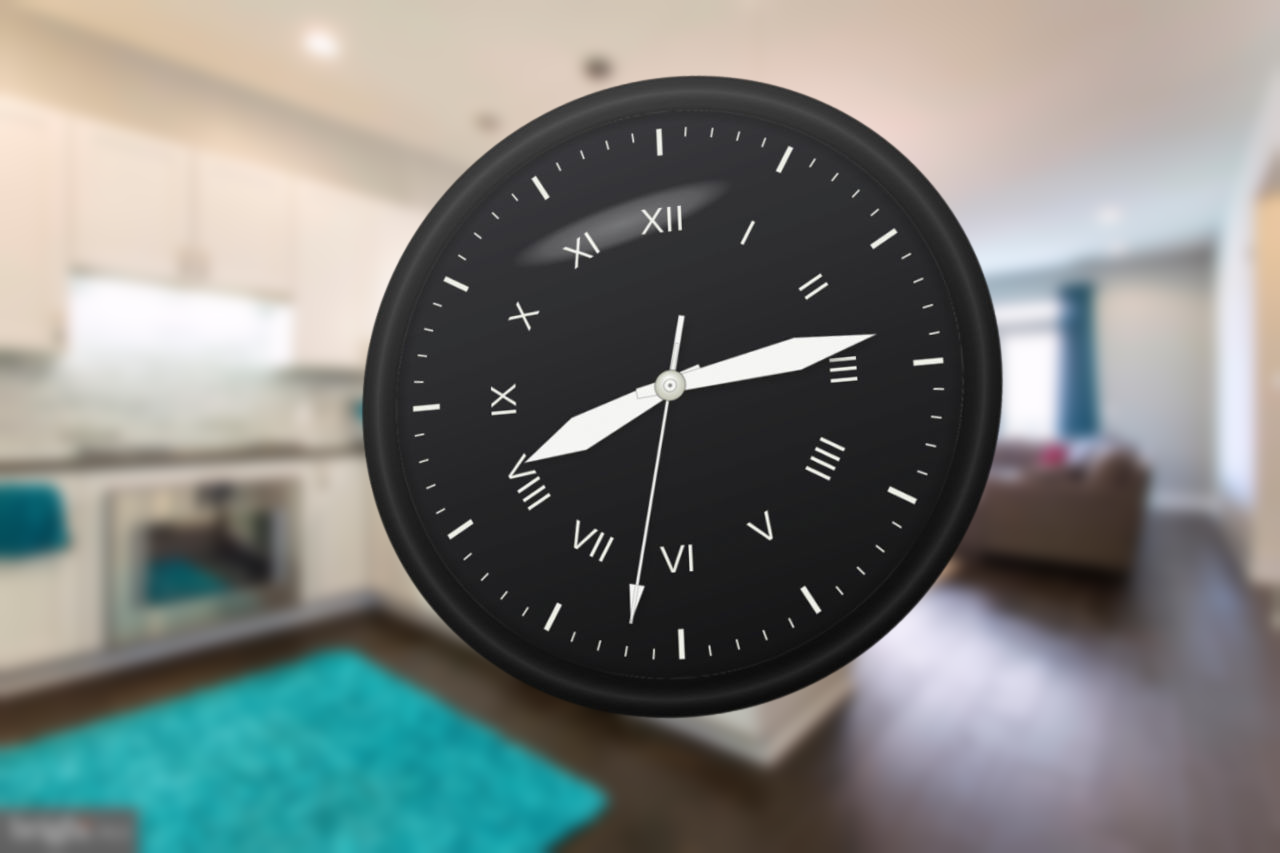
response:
h=8 m=13 s=32
